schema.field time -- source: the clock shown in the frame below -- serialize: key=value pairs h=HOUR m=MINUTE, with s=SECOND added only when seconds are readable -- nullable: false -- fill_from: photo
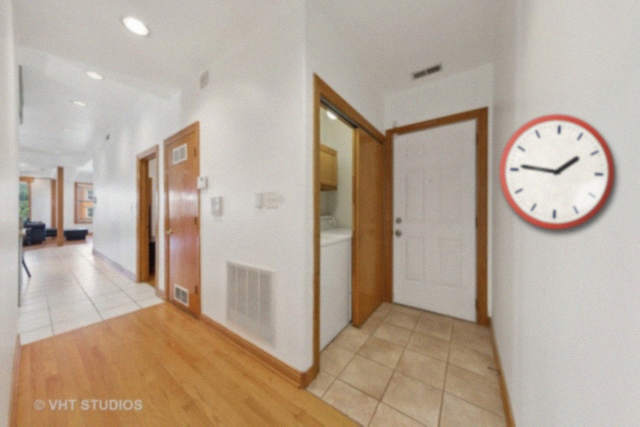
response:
h=1 m=46
